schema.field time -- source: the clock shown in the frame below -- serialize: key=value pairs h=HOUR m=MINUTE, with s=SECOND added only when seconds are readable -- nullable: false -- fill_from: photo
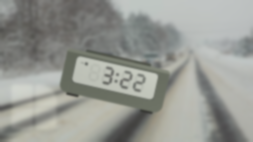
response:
h=3 m=22
